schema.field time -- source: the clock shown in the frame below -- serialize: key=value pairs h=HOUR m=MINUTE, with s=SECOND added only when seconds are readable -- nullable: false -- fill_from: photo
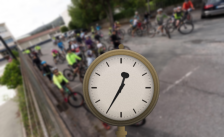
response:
h=12 m=35
